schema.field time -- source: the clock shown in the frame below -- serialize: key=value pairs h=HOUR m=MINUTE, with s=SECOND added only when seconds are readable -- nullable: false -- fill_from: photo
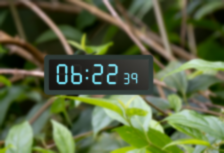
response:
h=6 m=22 s=39
